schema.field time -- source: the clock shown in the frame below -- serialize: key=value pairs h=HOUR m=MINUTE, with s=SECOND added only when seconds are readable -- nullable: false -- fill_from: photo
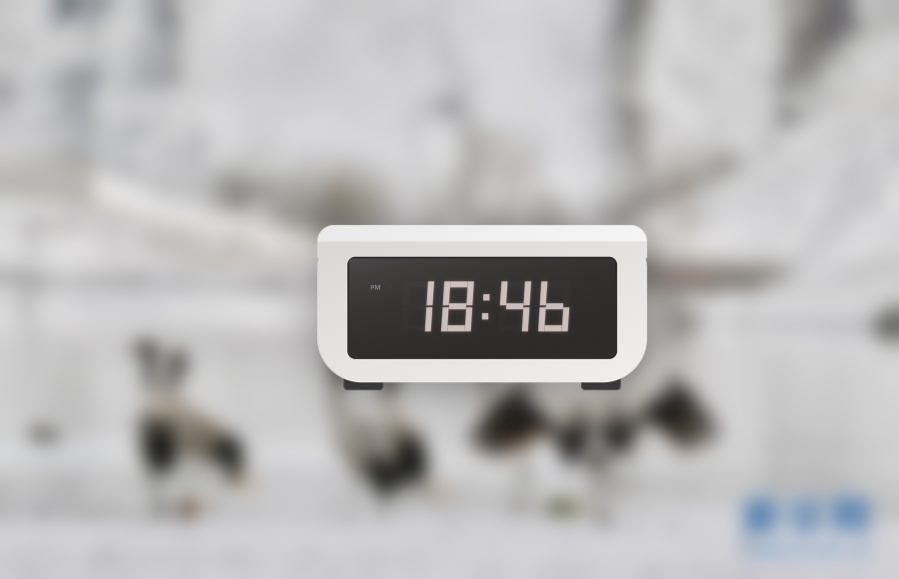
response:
h=18 m=46
